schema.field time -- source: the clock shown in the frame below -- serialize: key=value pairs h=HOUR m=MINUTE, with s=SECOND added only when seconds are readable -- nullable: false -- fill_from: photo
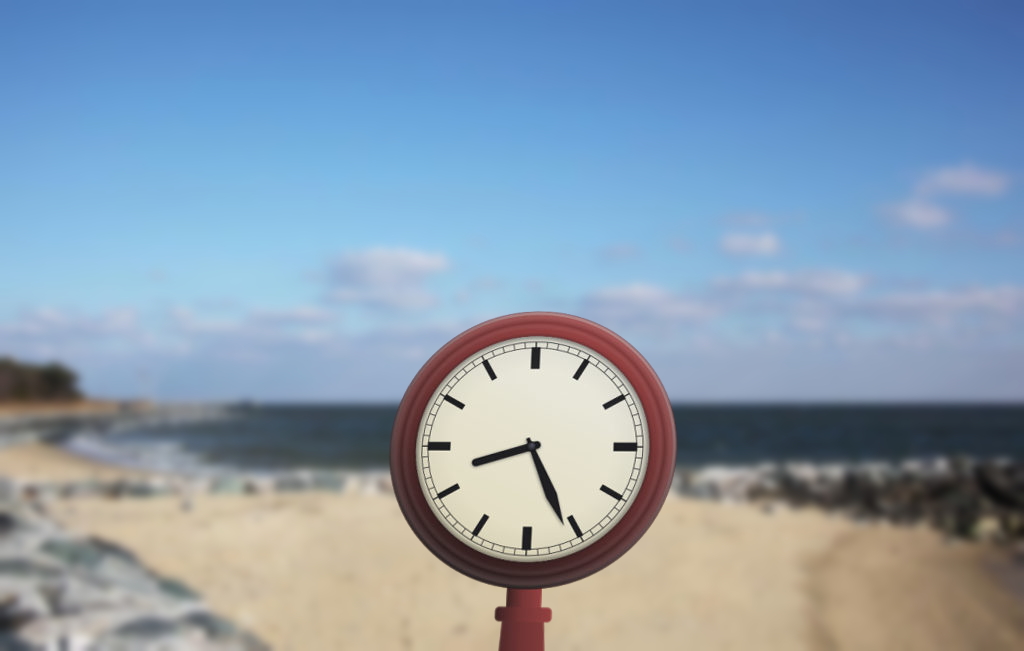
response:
h=8 m=26
